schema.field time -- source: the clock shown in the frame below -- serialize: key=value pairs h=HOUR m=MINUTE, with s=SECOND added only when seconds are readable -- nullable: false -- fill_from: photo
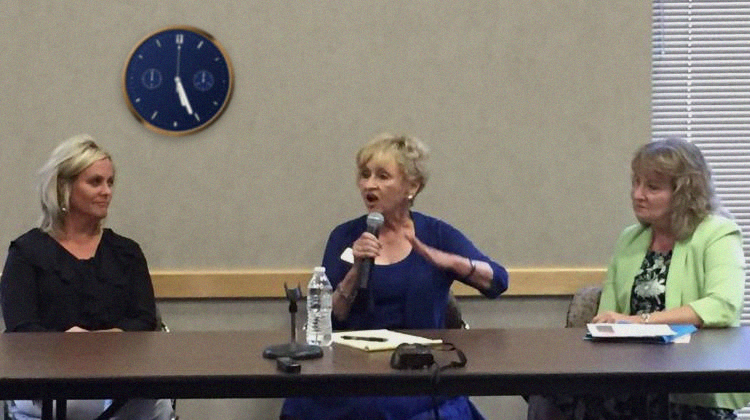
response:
h=5 m=26
